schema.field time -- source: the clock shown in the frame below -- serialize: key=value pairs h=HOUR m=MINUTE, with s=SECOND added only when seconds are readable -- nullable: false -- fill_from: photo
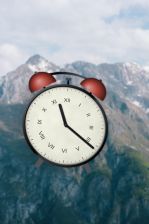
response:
h=11 m=21
